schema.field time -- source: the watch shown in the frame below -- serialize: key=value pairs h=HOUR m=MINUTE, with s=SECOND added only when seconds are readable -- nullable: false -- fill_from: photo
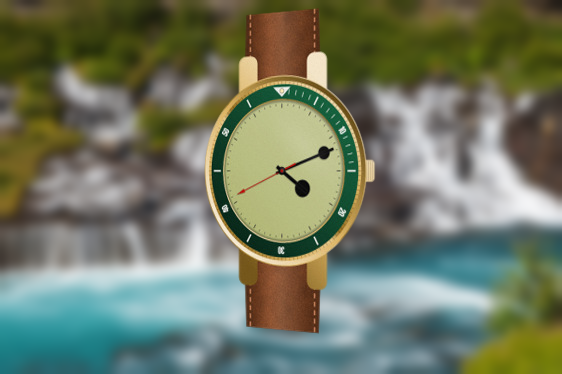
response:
h=4 m=11 s=41
